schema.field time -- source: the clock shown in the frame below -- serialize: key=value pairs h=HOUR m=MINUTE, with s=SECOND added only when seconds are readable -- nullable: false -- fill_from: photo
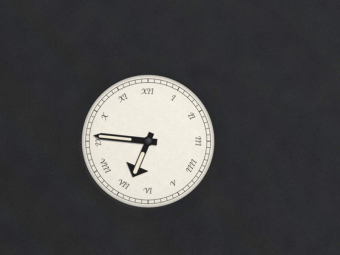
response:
h=6 m=46
